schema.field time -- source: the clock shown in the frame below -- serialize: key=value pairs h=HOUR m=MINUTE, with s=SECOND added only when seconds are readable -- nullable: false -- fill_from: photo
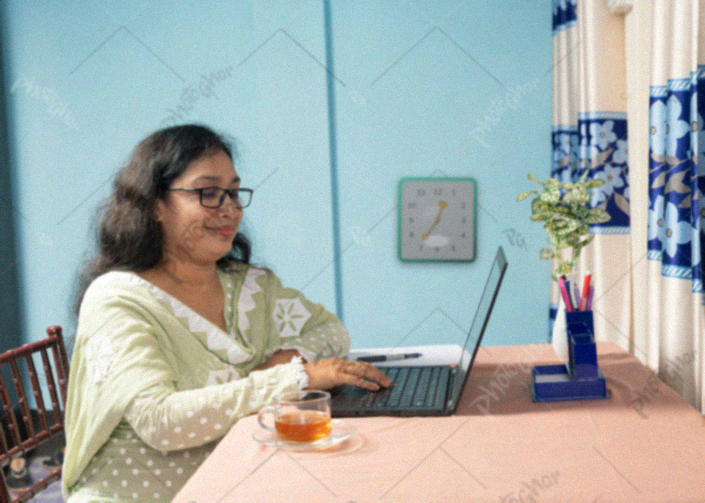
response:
h=12 m=36
